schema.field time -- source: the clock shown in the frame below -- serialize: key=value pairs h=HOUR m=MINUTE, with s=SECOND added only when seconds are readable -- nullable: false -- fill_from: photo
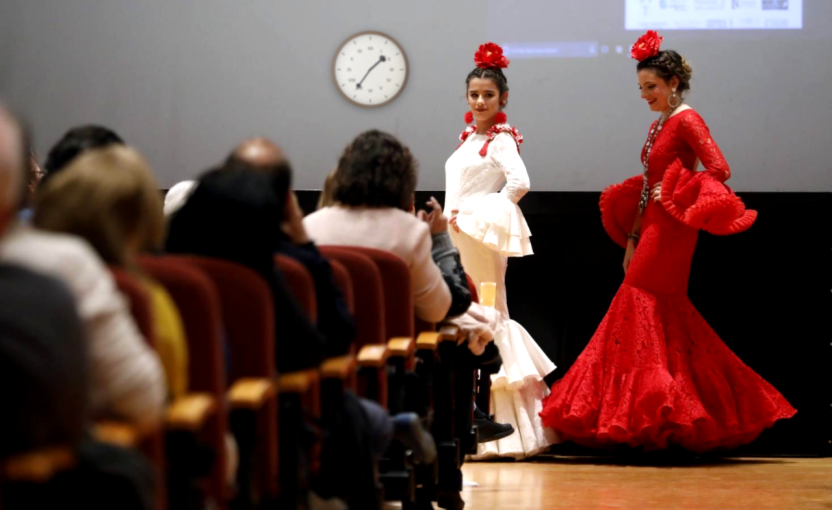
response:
h=1 m=36
